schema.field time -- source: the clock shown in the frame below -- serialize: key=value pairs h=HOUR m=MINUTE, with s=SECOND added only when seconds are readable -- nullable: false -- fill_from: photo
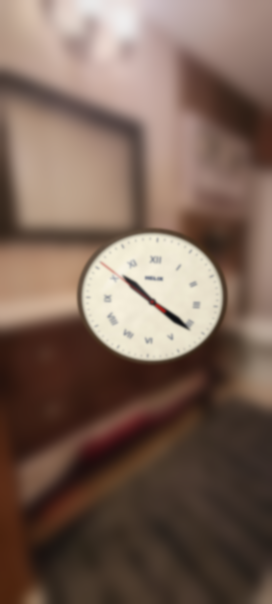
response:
h=10 m=20 s=51
